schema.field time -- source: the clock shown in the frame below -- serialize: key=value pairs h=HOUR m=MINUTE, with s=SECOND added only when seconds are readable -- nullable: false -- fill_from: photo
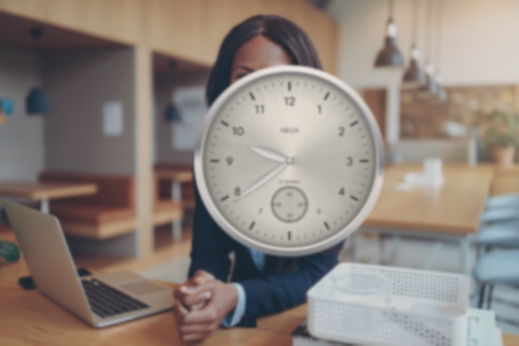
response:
h=9 m=39
